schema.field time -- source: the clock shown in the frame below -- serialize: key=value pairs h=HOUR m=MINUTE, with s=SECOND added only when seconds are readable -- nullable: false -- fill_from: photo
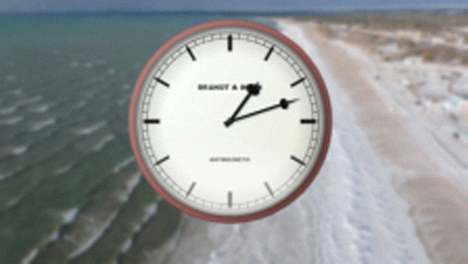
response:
h=1 m=12
